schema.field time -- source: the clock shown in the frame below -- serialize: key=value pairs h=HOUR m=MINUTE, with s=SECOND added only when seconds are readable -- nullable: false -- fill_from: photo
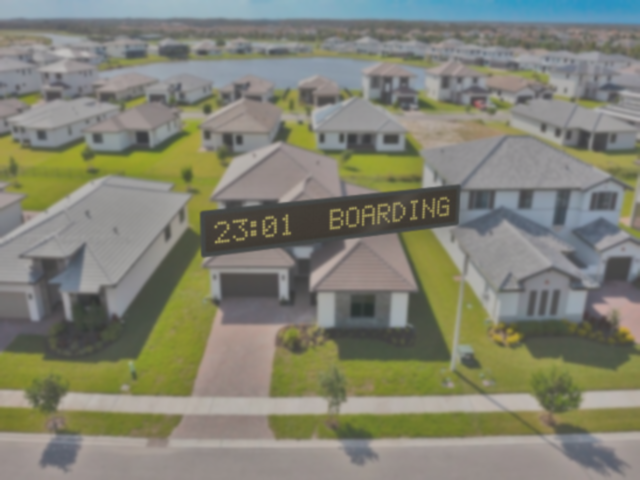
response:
h=23 m=1
